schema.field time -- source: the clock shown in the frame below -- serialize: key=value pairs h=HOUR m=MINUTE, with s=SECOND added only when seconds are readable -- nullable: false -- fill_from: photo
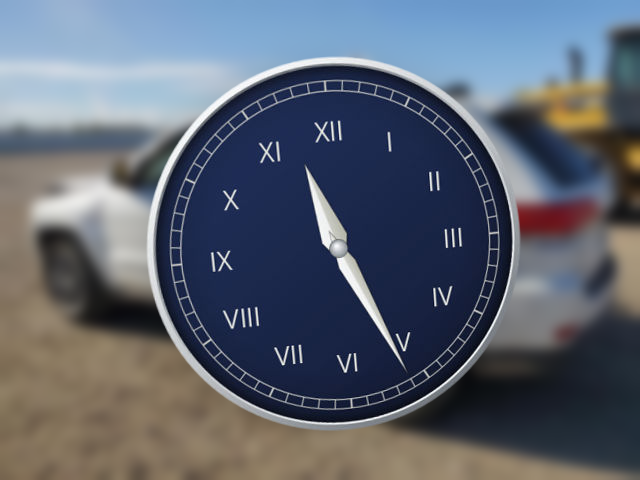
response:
h=11 m=26
